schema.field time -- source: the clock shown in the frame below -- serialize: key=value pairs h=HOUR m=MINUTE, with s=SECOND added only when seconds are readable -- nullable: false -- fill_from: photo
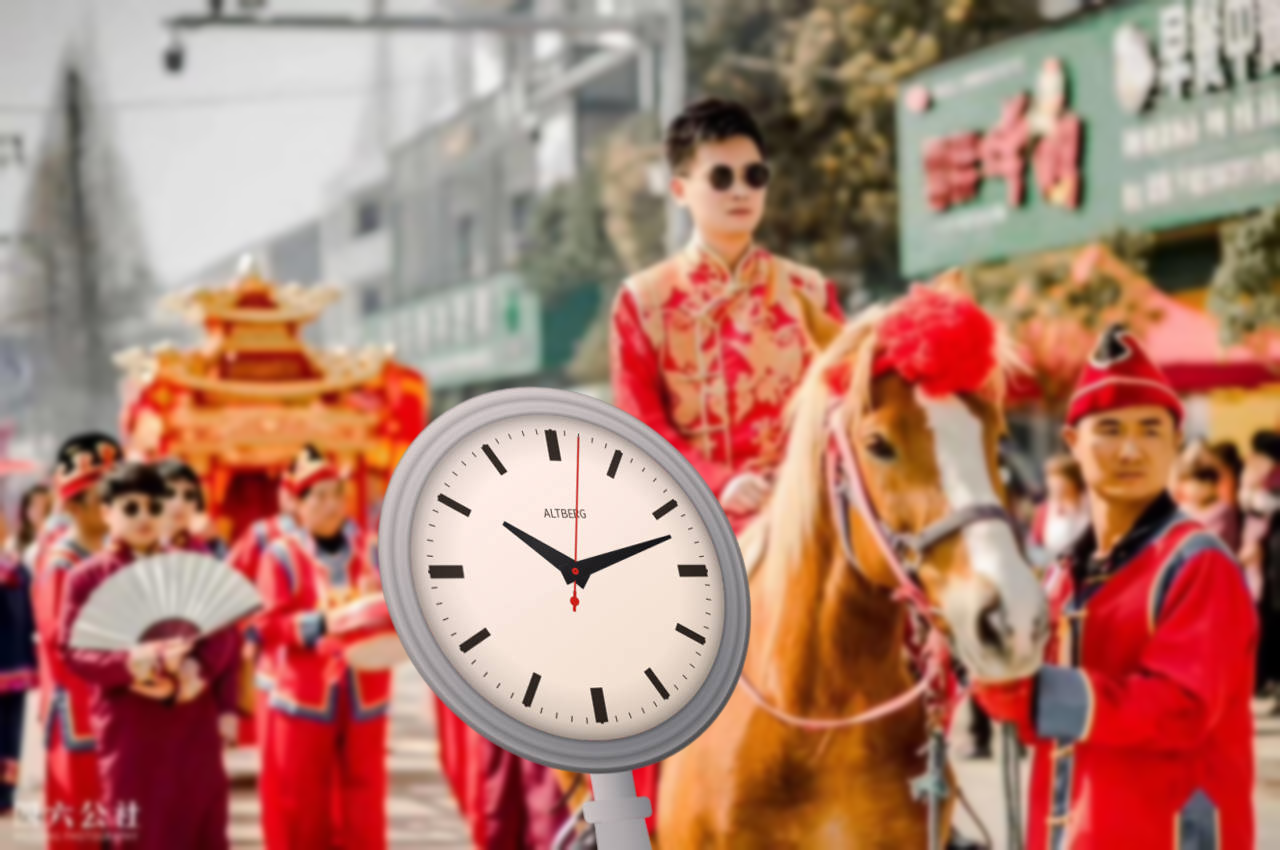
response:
h=10 m=12 s=2
